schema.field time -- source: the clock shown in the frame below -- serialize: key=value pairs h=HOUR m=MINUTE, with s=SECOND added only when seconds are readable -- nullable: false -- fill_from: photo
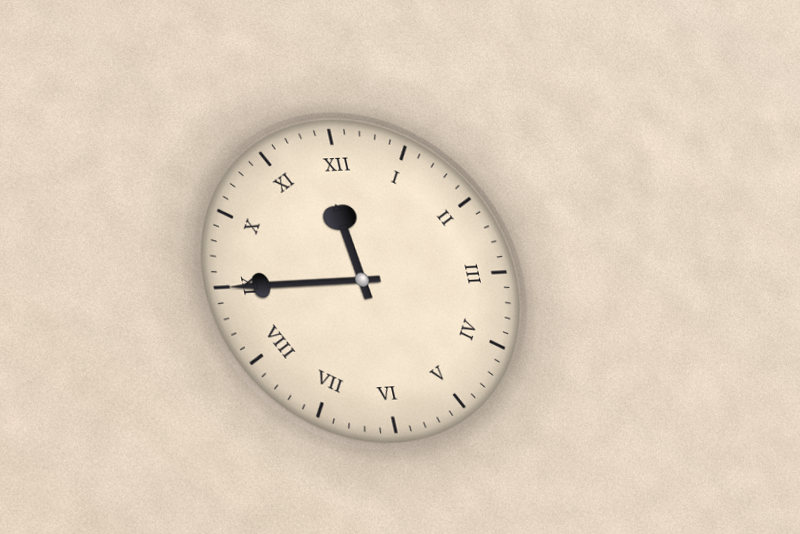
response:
h=11 m=45
